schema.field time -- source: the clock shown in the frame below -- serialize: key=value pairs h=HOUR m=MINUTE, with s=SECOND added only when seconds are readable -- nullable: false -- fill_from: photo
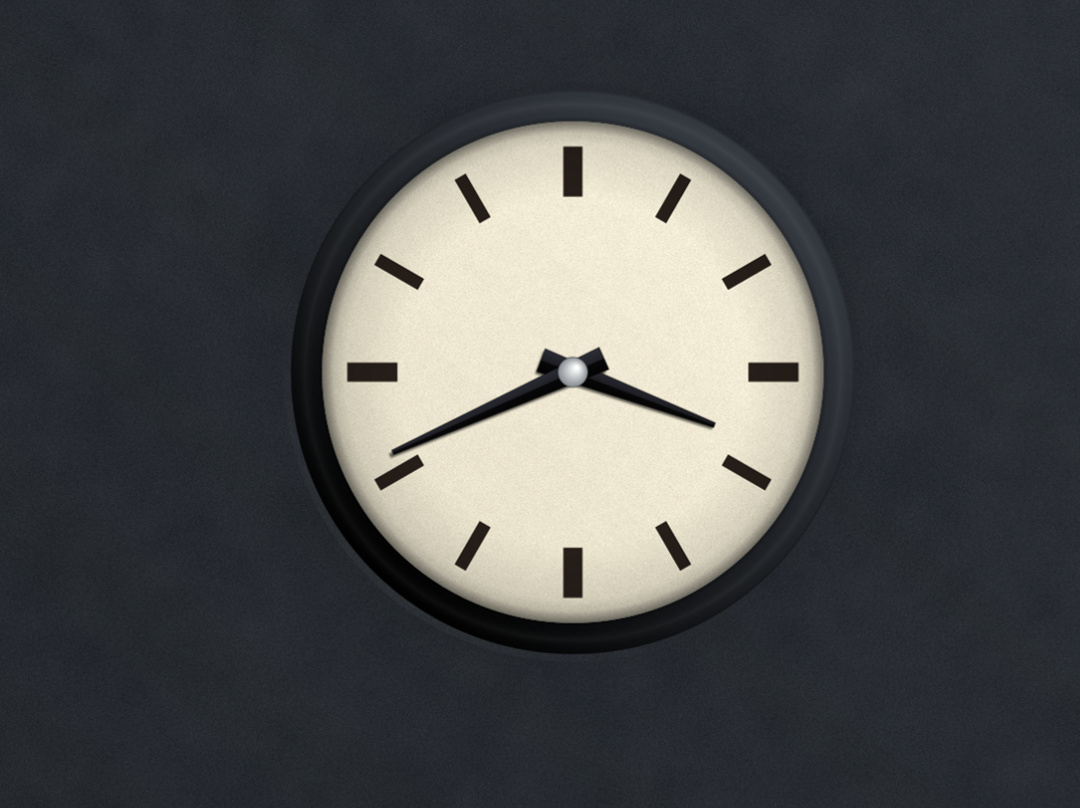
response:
h=3 m=41
